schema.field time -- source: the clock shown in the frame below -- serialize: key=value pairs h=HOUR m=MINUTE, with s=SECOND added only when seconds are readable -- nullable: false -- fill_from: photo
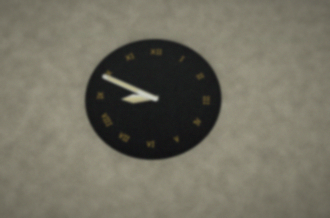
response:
h=8 m=49
